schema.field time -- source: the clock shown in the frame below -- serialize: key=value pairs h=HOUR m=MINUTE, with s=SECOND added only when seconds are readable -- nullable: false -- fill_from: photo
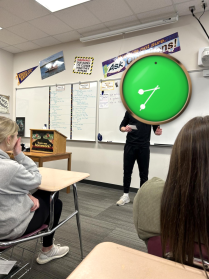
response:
h=8 m=36
